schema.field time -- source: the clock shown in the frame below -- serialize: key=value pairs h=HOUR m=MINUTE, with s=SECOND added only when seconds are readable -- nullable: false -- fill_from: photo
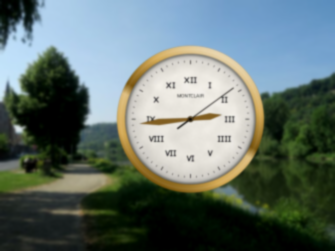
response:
h=2 m=44 s=9
